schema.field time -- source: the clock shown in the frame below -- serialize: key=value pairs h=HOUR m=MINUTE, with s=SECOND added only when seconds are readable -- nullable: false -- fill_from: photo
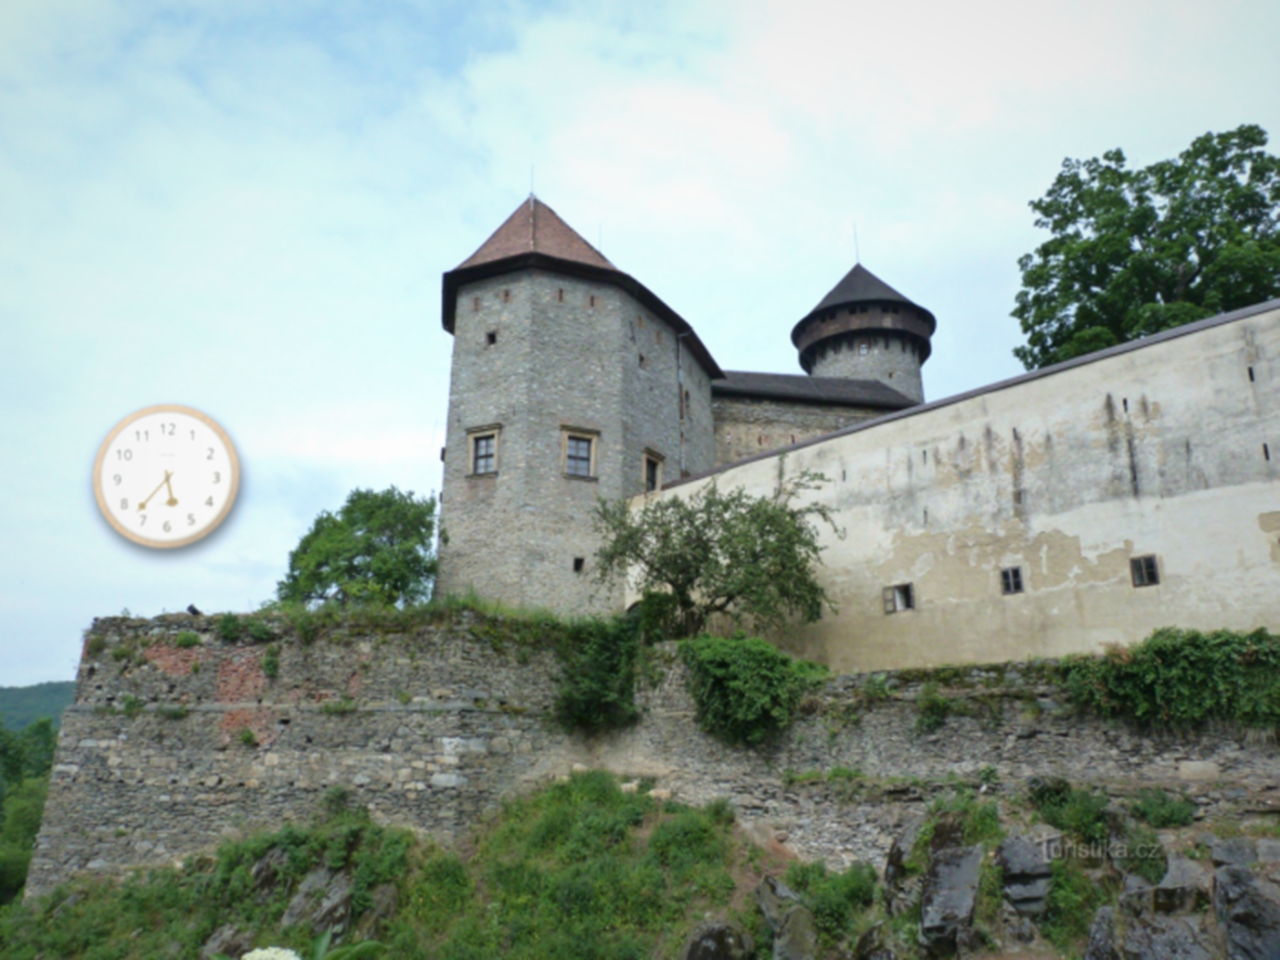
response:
h=5 m=37
